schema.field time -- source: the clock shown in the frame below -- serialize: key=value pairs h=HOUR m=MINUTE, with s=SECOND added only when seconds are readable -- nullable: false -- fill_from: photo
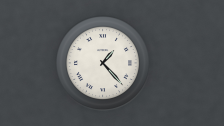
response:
h=1 m=23
